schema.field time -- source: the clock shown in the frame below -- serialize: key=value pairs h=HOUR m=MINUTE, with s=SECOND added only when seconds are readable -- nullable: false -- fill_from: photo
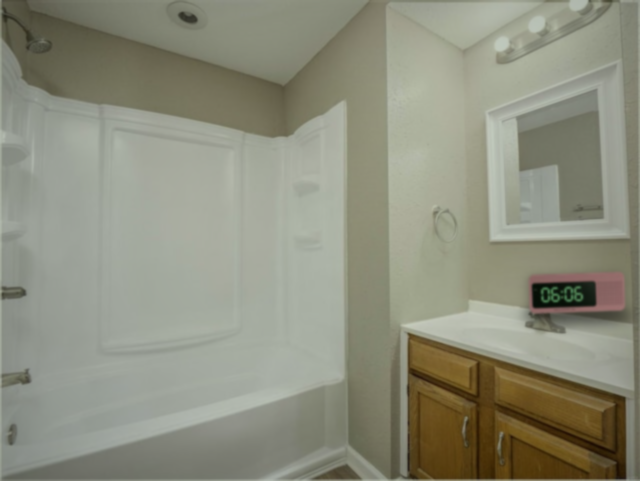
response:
h=6 m=6
